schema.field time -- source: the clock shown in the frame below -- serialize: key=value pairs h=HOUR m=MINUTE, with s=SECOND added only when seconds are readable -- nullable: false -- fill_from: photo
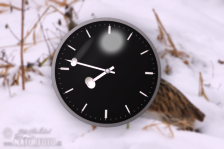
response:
h=7 m=47
